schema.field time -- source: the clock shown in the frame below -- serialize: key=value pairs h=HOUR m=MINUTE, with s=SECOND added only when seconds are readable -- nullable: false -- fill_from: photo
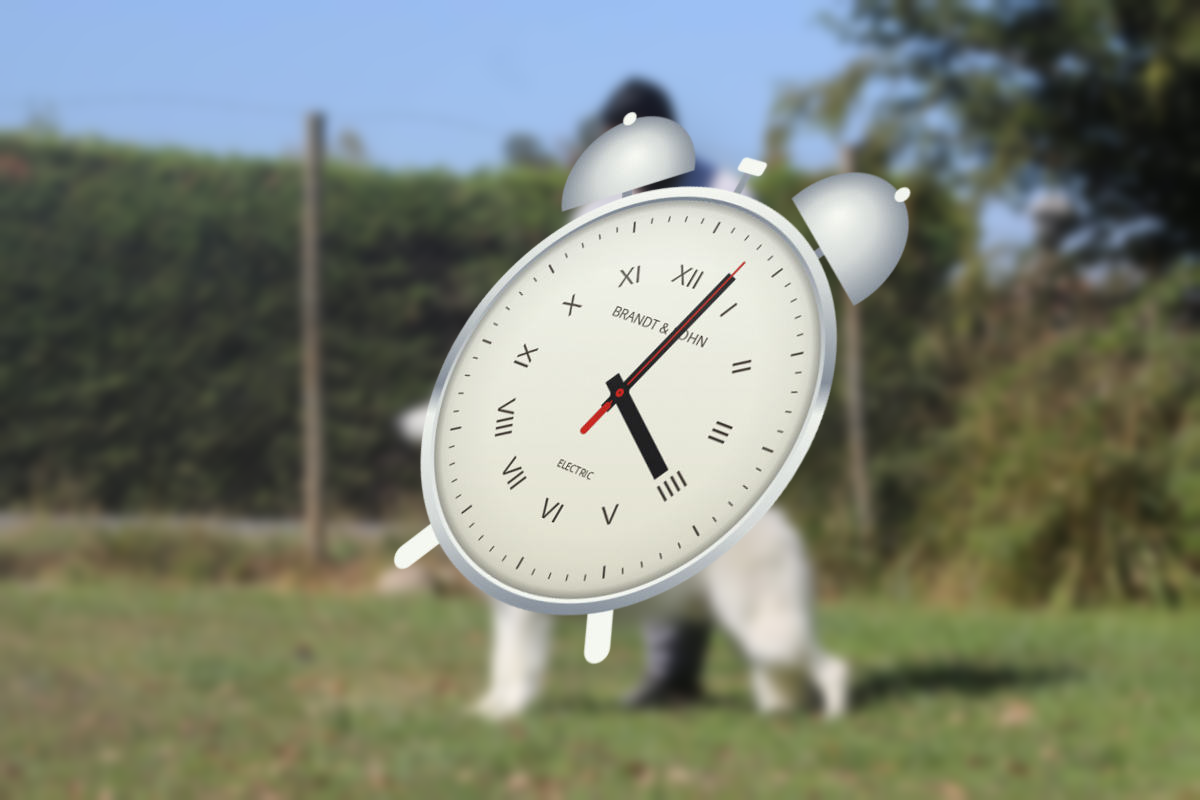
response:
h=4 m=3 s=3
